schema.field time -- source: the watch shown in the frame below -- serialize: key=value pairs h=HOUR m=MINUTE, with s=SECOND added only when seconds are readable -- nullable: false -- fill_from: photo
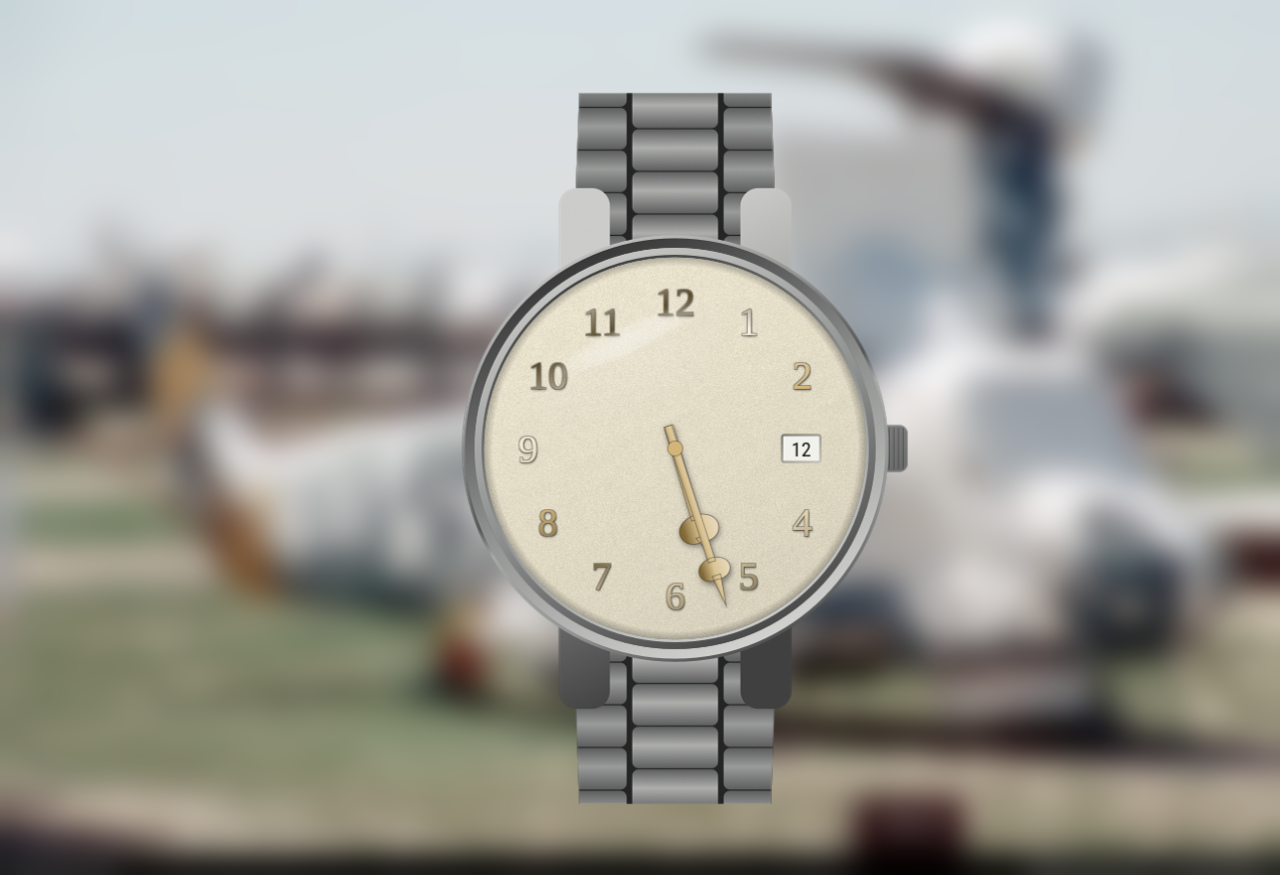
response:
h=5 m=27
